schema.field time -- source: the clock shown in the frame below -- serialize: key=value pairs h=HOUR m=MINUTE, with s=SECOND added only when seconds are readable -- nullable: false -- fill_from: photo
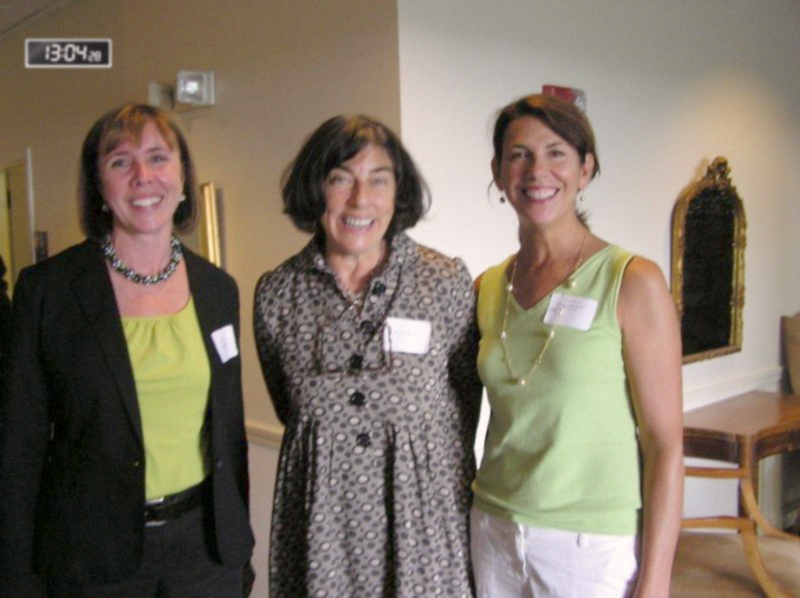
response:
h=13 m=4
